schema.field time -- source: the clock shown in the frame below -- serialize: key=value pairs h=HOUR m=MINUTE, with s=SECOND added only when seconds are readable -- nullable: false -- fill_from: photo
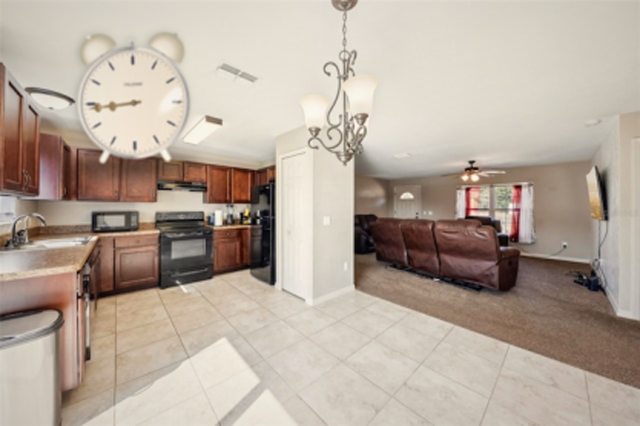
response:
h=8 m=44
